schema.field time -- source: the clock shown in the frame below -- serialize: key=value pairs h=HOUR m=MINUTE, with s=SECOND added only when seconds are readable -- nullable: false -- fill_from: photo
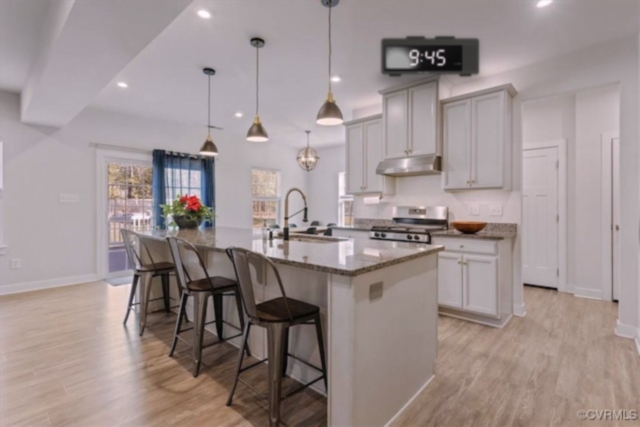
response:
h=9 m=45
